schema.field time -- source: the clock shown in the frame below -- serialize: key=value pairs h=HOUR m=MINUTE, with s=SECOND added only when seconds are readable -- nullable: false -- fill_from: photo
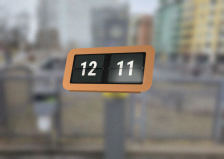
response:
h=12 m=11
